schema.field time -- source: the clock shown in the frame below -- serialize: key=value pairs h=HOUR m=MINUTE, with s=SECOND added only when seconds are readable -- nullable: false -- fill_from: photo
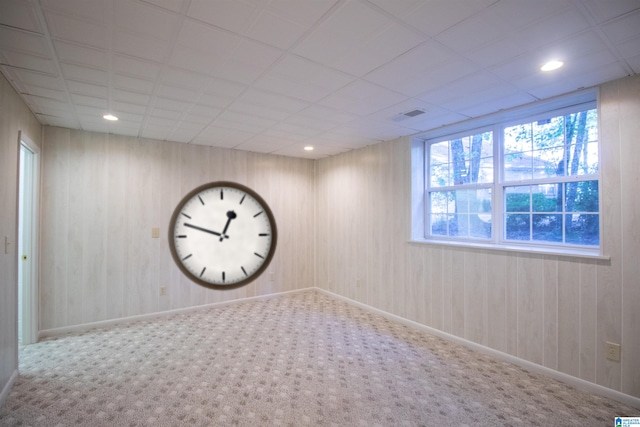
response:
h=12 m=48
